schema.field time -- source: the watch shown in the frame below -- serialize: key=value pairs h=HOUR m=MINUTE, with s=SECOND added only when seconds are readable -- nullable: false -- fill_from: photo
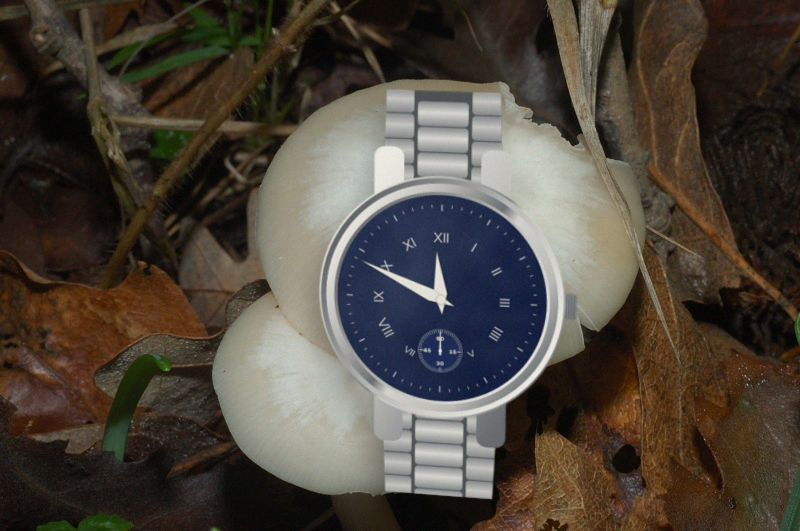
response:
h=11 m=49
